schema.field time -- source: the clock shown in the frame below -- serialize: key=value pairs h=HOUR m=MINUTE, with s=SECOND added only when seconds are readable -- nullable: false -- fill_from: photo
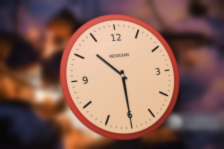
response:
h=10 m=30
